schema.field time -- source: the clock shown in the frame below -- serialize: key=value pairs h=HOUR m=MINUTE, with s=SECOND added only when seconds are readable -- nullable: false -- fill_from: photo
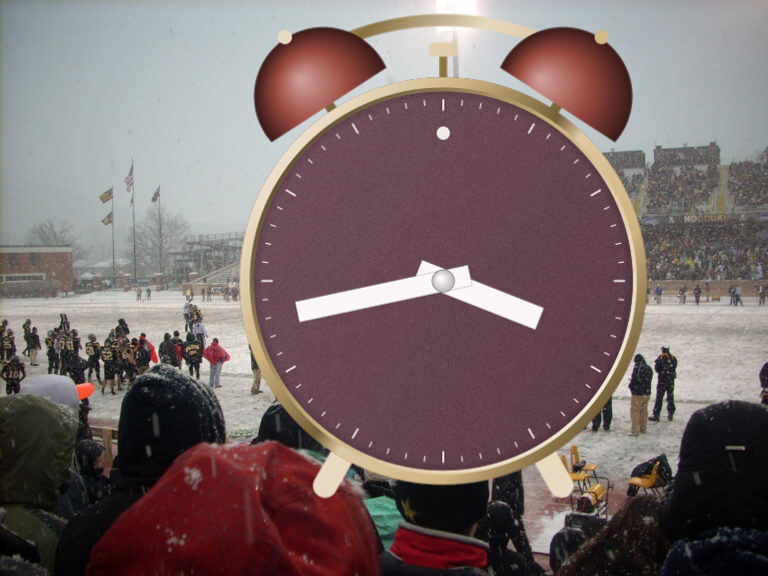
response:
h=3 m=43
